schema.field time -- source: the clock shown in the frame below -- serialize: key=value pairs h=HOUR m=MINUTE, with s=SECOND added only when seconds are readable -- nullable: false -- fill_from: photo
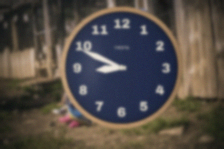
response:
h=8 m=49
